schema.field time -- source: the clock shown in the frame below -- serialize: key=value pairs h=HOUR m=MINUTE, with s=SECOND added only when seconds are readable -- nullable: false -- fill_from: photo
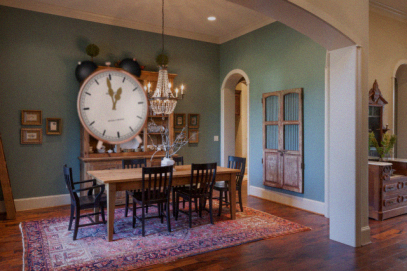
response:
h=12 m=59
